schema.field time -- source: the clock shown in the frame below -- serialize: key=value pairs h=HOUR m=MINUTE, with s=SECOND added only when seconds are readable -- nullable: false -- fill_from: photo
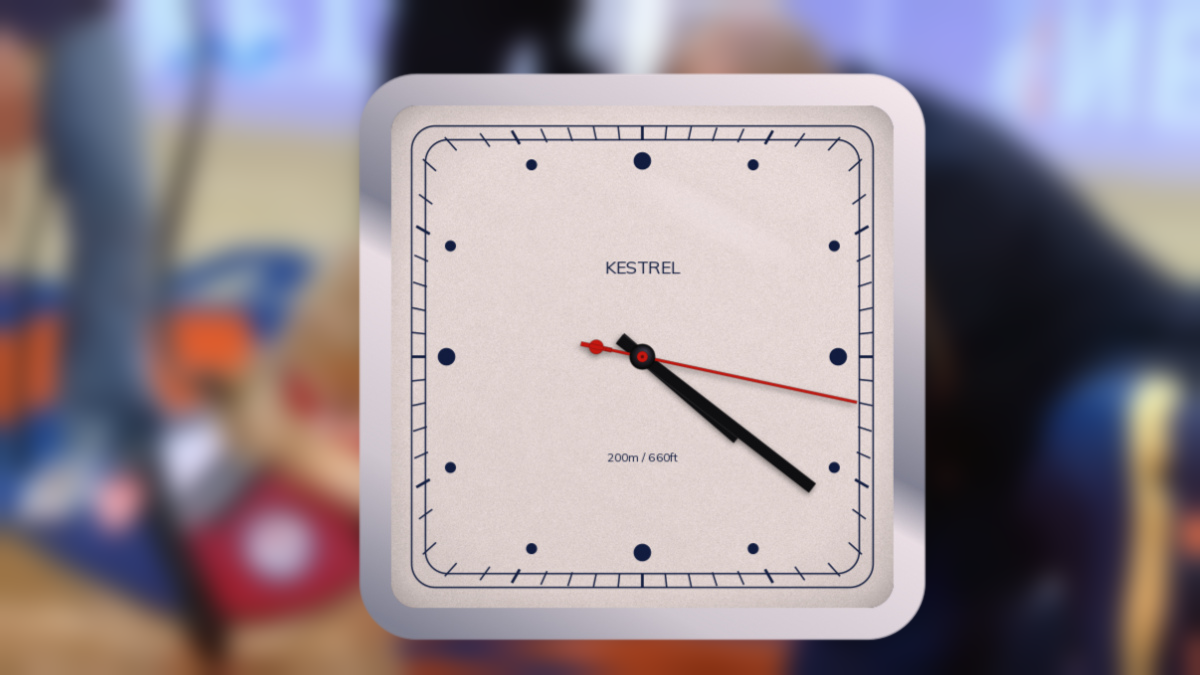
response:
h=4 m=21 s=17
